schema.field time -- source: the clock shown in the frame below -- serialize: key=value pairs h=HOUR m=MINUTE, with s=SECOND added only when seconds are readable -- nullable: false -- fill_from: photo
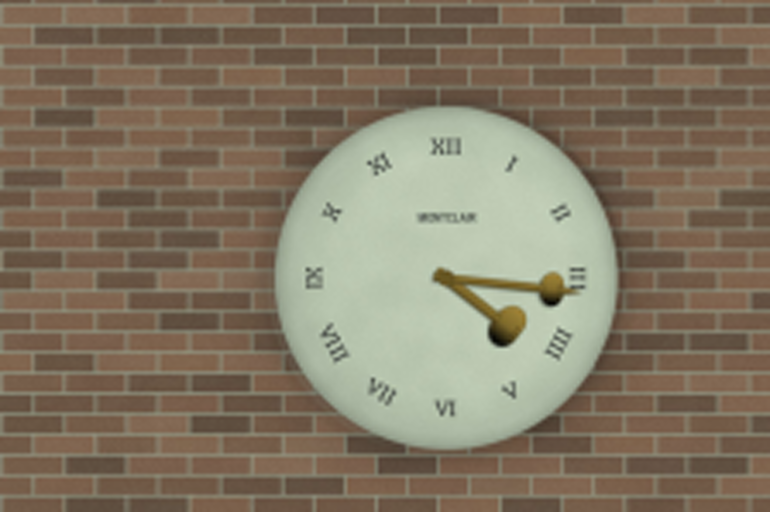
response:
h=4 m=16
